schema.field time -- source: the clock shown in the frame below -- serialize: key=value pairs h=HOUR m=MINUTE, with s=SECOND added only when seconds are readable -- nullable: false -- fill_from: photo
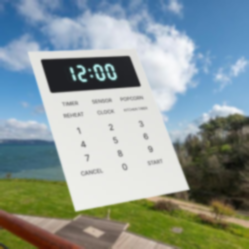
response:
h=12 m=0
